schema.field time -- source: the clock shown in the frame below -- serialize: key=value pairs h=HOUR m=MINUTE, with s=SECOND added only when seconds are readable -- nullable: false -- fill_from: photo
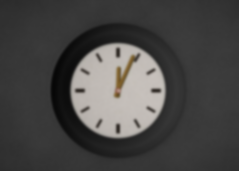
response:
h=12 m=4
